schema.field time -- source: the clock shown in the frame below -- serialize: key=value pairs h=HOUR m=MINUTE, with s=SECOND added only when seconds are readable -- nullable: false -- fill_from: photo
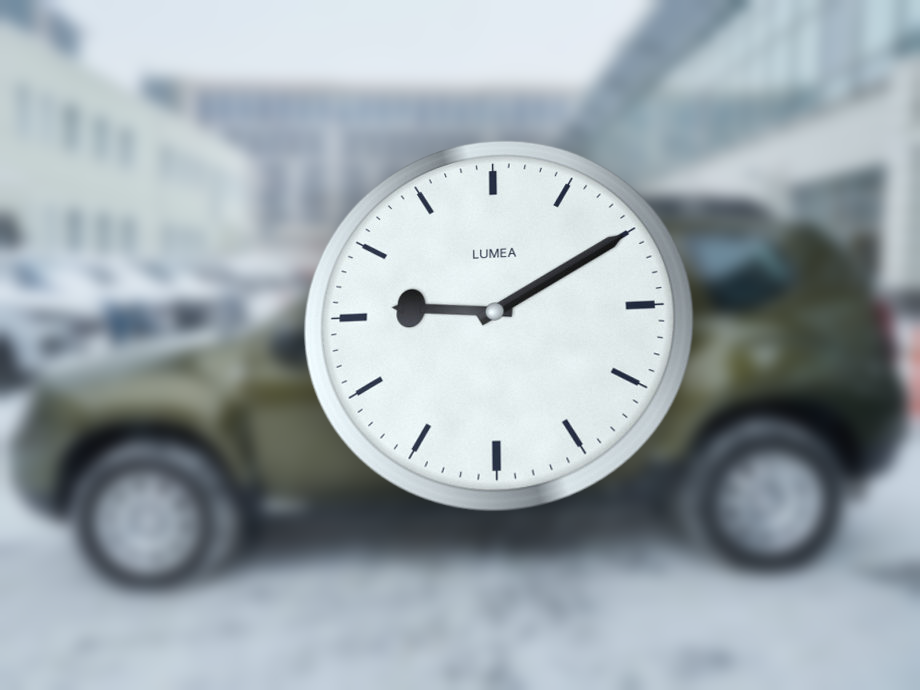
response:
h=9 m=10
